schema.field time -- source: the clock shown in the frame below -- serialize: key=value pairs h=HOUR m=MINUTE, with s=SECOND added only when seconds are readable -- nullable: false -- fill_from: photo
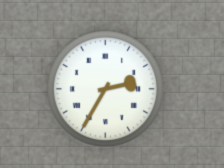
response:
h=2 m=35
